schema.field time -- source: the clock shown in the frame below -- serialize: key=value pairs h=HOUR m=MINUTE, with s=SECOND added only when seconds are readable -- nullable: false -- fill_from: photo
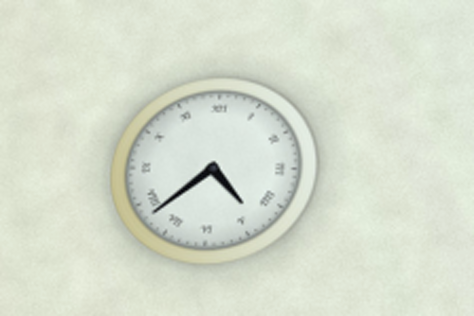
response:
h=4 m=38
